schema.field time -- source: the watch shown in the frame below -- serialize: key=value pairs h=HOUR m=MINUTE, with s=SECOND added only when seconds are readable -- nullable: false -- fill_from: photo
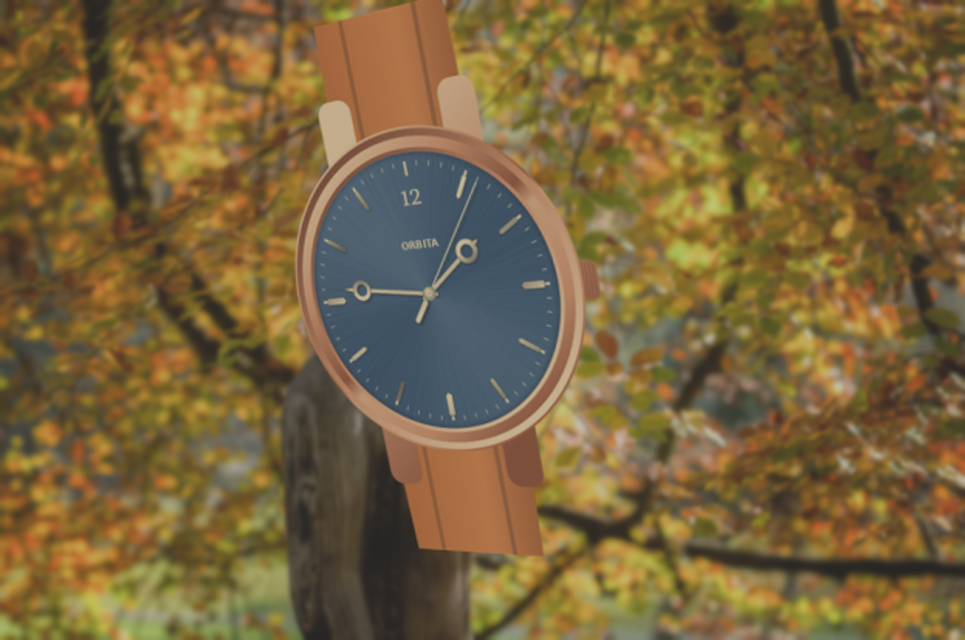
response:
h=1 m=46 s=6
